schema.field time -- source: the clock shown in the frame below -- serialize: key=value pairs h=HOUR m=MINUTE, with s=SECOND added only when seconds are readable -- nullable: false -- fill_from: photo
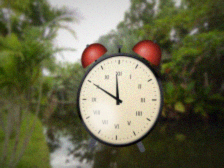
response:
h=11 m=50
